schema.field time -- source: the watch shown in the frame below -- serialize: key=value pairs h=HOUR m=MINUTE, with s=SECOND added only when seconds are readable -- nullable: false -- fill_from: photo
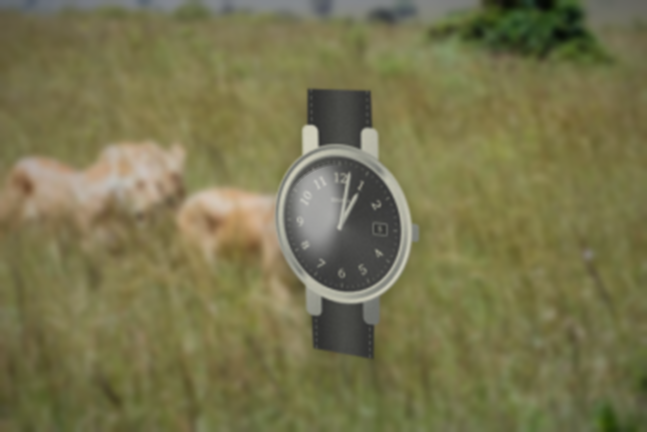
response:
h=1 m=2
